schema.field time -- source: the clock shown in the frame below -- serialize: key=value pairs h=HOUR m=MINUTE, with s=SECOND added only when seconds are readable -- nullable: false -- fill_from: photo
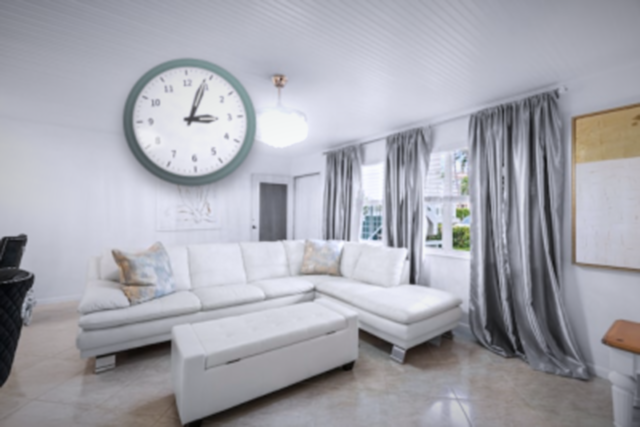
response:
h=3 m=4
